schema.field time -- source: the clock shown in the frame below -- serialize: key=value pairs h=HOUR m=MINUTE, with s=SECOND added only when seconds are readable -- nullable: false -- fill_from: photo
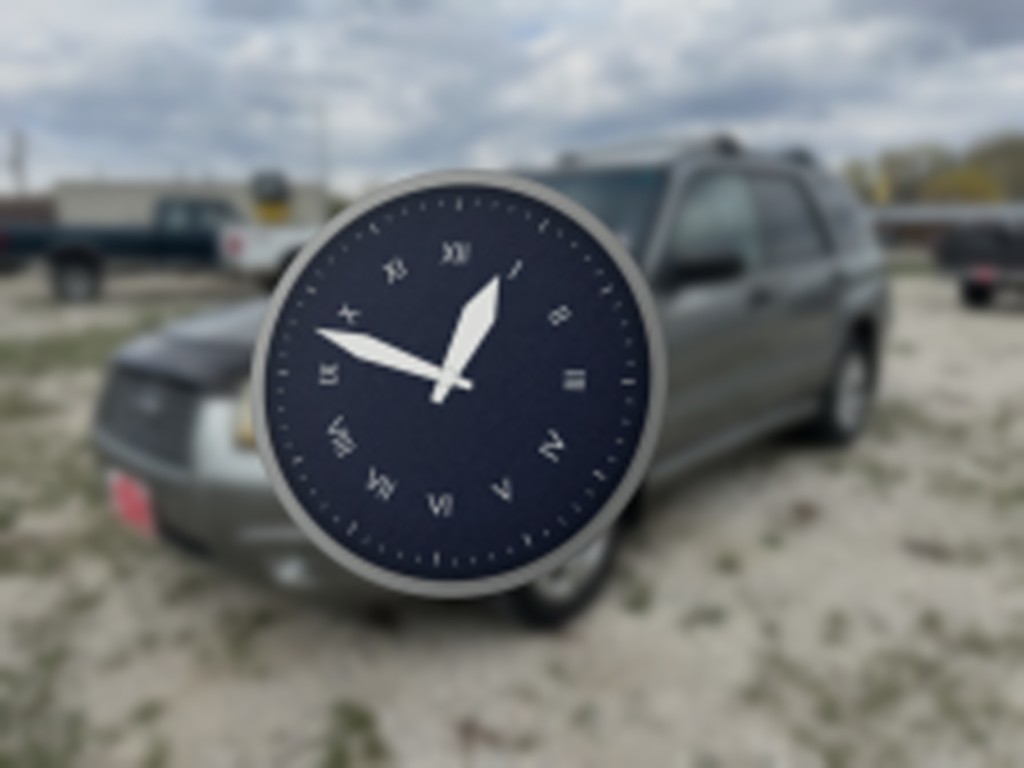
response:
h=12 m=48
